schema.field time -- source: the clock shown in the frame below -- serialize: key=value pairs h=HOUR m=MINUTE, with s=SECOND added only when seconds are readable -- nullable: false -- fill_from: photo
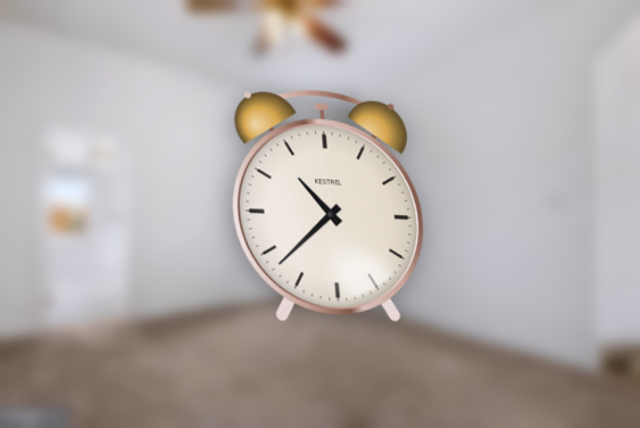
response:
h=10 m=38
